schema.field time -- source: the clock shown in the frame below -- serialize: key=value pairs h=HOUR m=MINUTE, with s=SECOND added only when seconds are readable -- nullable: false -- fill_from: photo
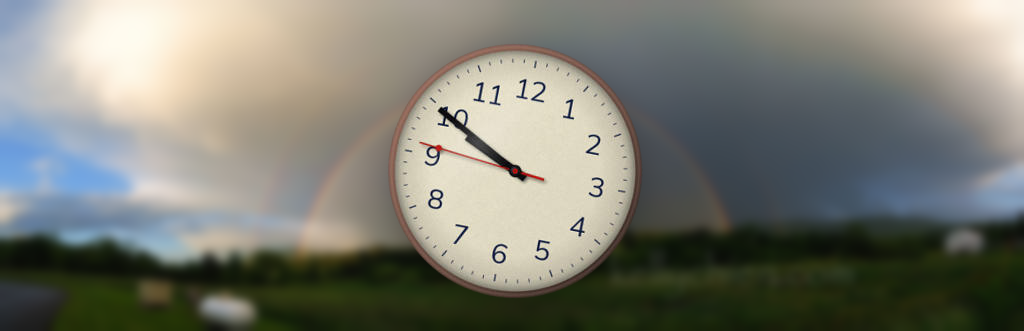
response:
h=9 m=49 s=46
